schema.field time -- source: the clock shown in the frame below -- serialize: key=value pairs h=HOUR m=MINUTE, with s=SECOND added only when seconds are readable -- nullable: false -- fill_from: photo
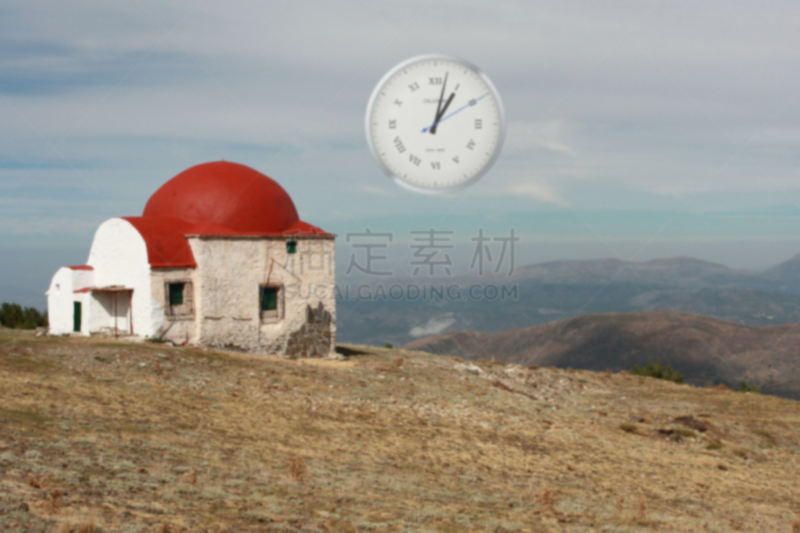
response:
h=1 m=2 s=10
